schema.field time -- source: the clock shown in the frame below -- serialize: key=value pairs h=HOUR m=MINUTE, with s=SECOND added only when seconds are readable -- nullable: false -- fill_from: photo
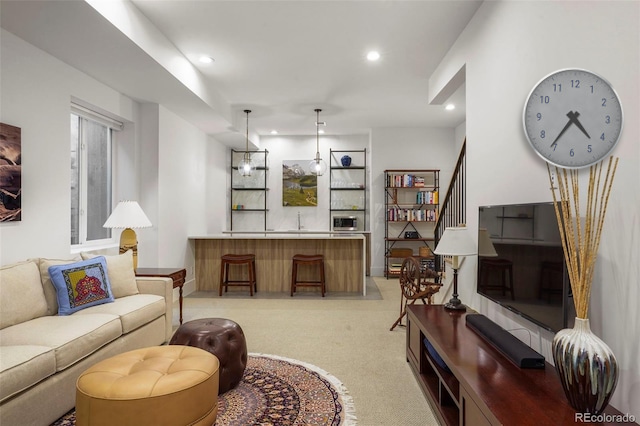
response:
h=4 m=36
